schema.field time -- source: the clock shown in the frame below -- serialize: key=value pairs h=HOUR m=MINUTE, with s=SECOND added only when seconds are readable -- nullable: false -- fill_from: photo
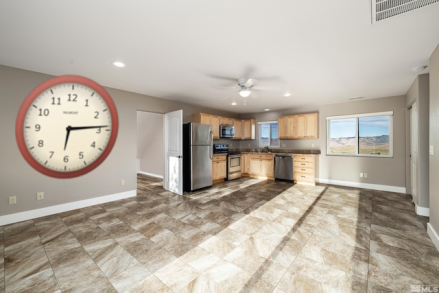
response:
h=6 m=14
